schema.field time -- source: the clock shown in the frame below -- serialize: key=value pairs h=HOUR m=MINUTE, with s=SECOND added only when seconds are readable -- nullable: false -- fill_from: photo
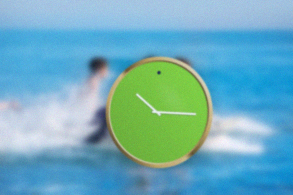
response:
h=10 m=15
